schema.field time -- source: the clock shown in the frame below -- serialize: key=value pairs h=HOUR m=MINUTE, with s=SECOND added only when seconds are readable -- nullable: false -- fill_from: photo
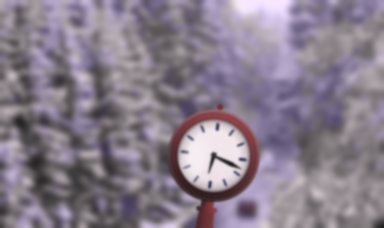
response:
h=6 m=18
